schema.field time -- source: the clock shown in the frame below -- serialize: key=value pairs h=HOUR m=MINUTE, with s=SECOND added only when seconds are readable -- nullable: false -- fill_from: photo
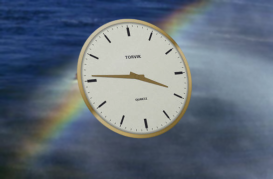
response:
h=3 m=46
